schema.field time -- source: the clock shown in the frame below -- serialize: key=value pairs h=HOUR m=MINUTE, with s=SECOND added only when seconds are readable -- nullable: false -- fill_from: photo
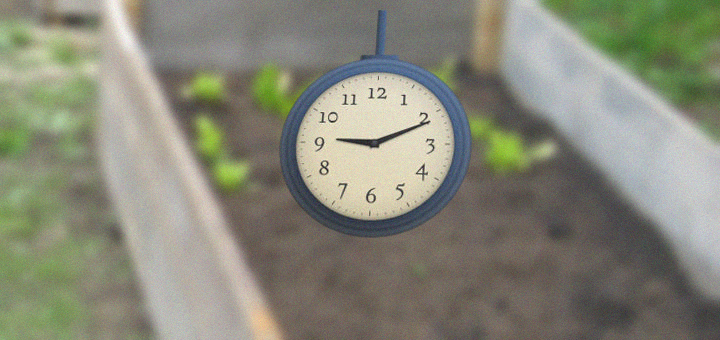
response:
h=9 m=11
